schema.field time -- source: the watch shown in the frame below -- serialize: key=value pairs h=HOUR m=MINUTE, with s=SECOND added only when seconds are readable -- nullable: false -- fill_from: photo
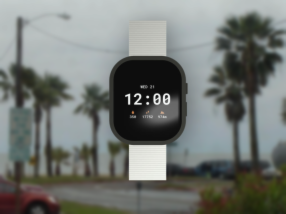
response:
h=12 m=0
